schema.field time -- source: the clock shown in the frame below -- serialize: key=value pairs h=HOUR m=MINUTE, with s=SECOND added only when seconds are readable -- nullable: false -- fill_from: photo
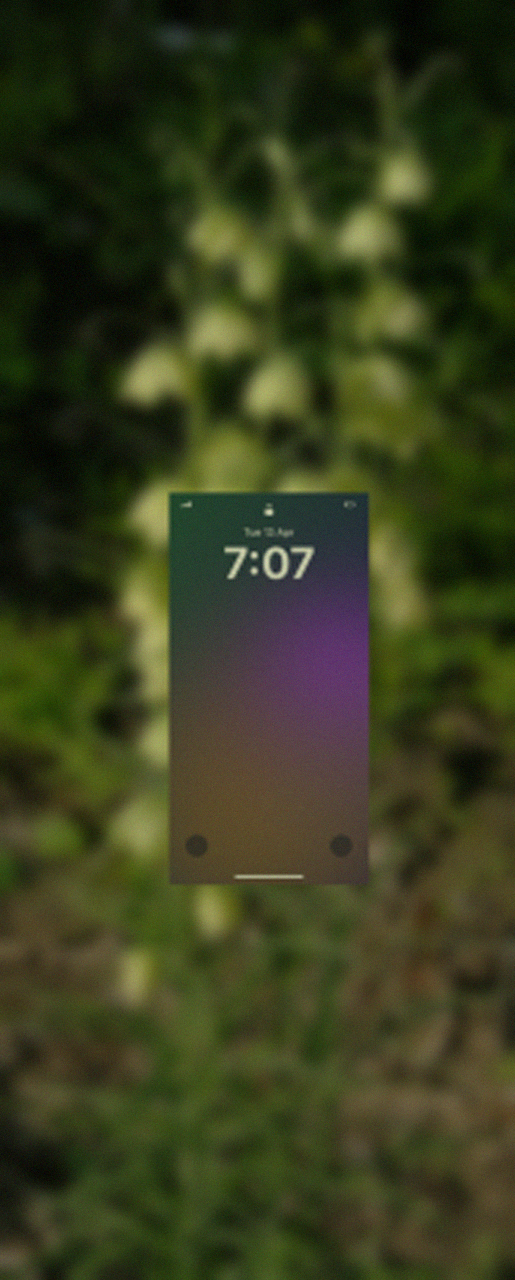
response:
h=7 m=7
